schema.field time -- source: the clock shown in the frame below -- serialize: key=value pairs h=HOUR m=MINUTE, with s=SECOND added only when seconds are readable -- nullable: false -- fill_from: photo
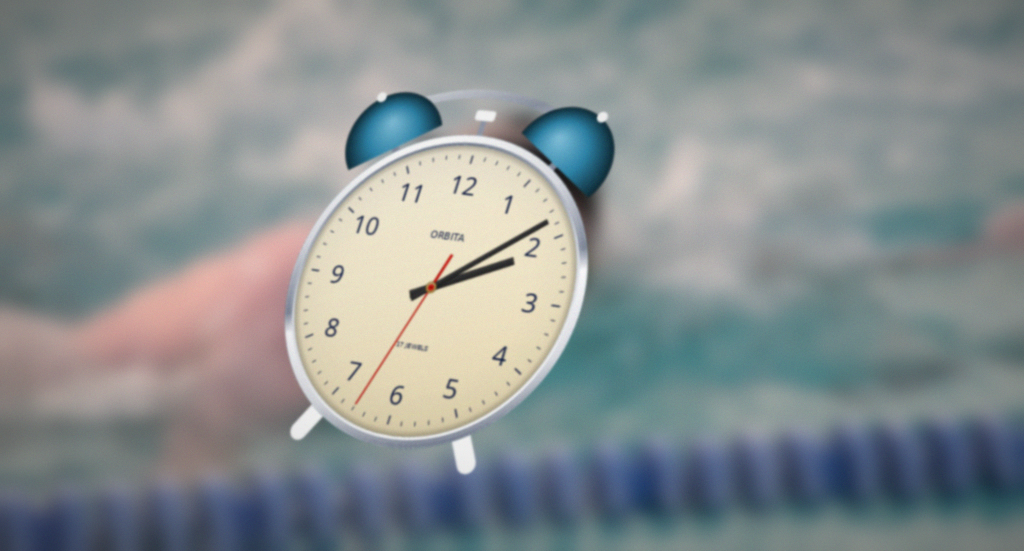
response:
h=2 m=8 s=33
